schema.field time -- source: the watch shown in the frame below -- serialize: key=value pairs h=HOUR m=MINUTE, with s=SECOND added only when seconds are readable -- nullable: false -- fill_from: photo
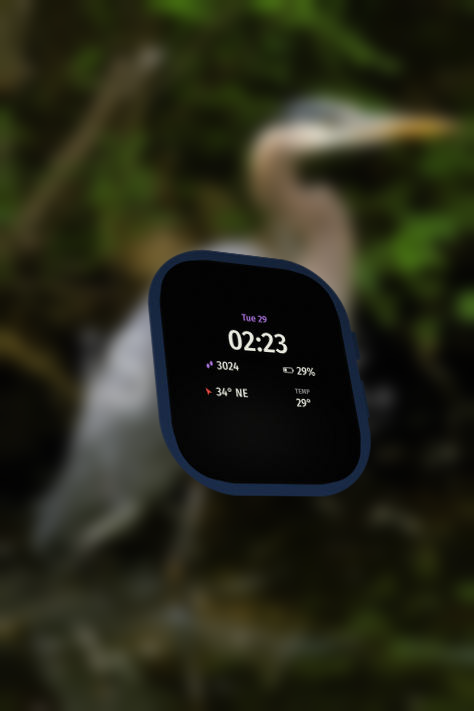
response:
h=2 m=23
